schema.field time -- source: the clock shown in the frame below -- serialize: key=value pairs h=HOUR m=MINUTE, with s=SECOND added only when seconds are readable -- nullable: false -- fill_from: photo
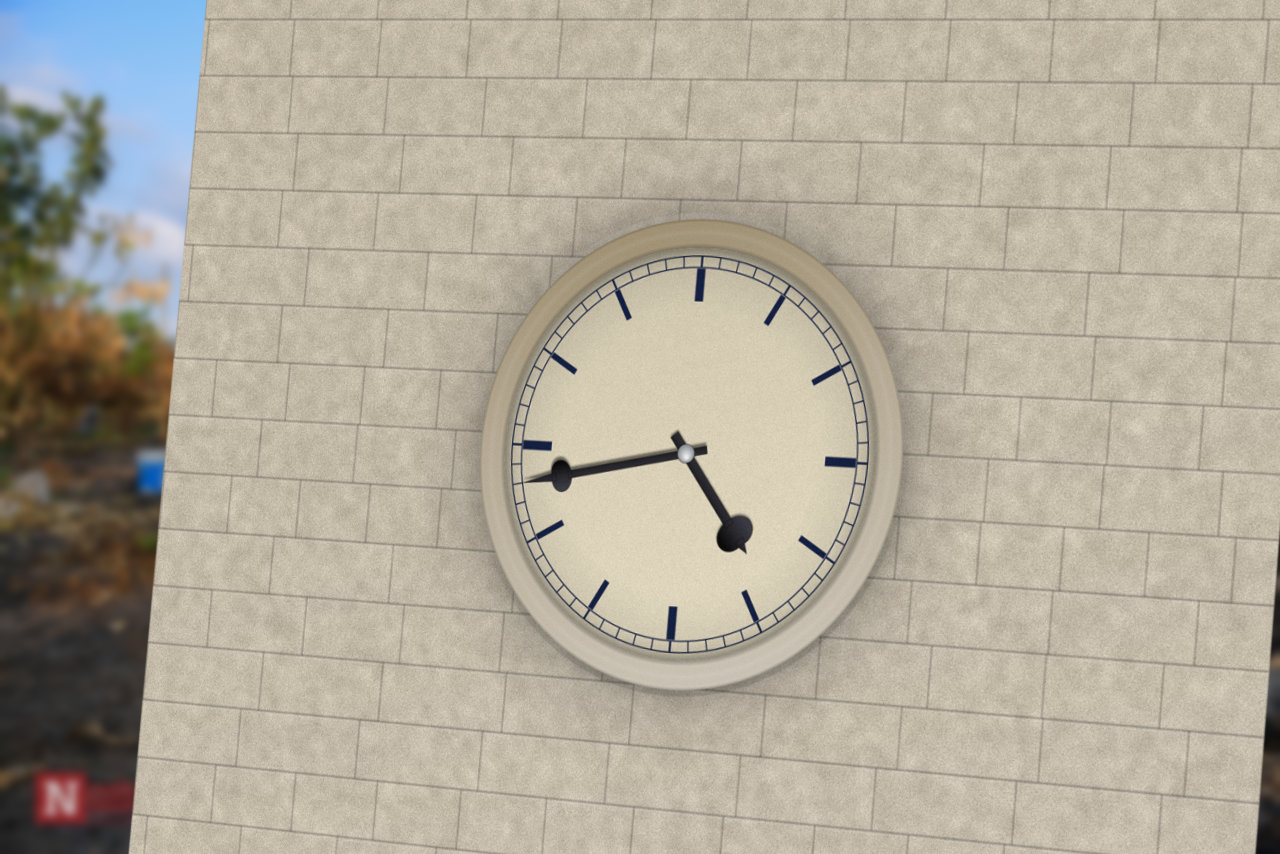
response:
h=4 m=43
